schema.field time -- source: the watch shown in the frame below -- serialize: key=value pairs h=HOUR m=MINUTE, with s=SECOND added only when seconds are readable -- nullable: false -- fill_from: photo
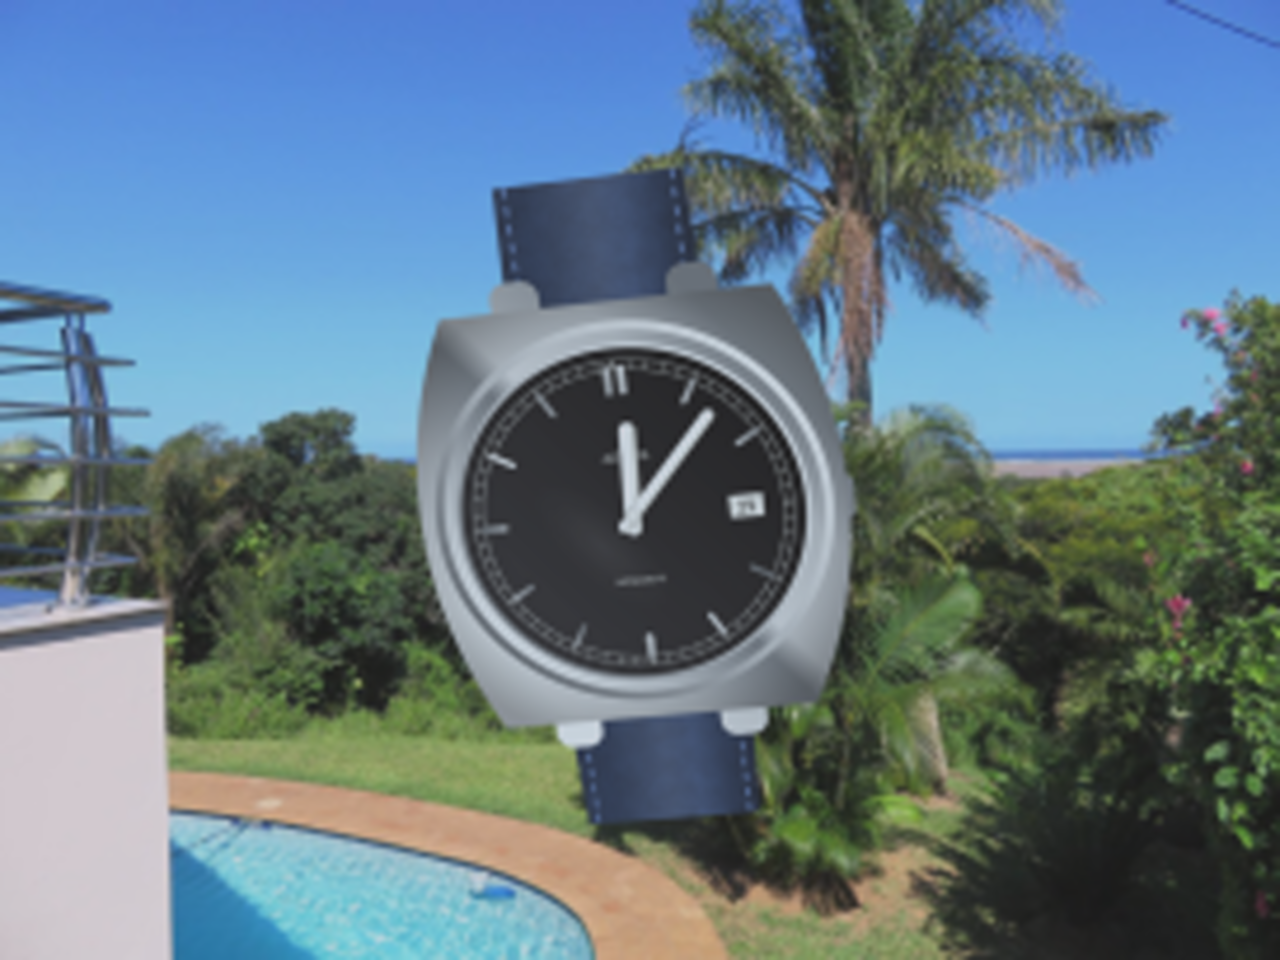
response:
h=12 m=7
